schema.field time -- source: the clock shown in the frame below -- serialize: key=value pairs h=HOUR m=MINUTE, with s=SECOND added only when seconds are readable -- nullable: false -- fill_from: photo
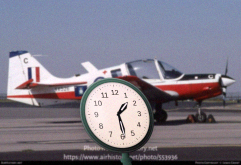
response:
h=1 m=29
